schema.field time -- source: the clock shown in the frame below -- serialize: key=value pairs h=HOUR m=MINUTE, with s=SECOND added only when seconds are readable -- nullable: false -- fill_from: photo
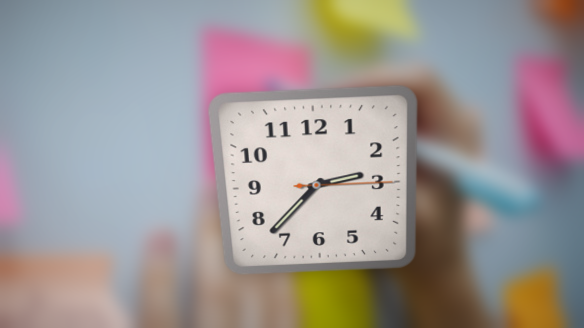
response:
h=2 m=37 s=15
